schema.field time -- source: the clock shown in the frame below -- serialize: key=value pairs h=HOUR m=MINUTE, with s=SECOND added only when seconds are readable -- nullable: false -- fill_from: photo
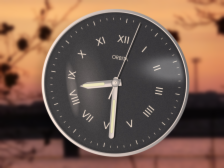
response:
h=8 m=29 s=2
